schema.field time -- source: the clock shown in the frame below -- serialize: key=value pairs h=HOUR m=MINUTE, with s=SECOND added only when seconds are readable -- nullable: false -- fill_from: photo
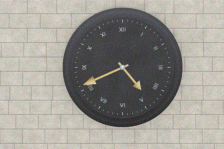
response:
h=4 m=41
